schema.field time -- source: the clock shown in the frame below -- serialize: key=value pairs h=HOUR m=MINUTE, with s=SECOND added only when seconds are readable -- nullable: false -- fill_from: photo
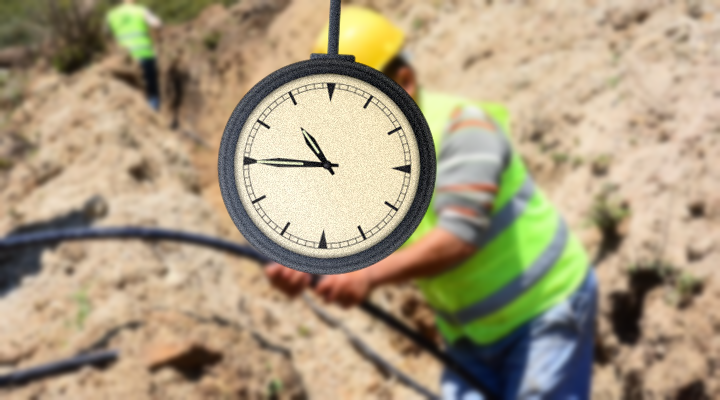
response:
h=10 m=45
